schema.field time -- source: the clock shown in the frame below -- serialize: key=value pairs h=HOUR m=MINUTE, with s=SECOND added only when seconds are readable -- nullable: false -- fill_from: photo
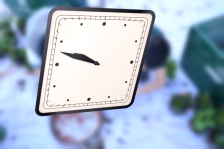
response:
h=9 m=48
